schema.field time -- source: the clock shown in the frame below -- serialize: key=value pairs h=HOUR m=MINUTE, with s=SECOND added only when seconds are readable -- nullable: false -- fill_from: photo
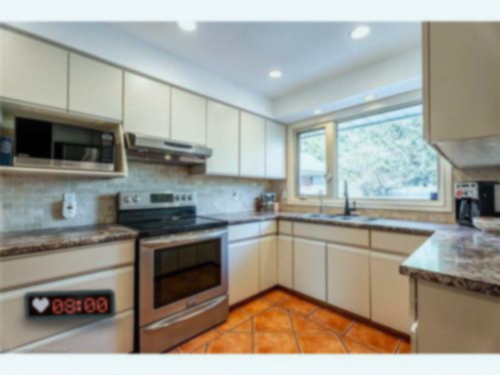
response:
h=8 m=0
